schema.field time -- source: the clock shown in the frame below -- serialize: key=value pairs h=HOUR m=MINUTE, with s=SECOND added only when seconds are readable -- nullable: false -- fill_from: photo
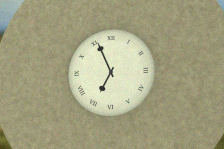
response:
h=6 m=56
